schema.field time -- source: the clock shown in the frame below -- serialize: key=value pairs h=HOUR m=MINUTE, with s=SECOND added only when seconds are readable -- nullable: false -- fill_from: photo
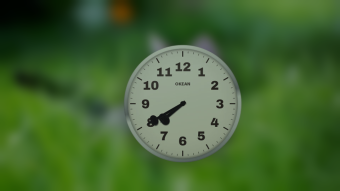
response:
h=7 m=40
